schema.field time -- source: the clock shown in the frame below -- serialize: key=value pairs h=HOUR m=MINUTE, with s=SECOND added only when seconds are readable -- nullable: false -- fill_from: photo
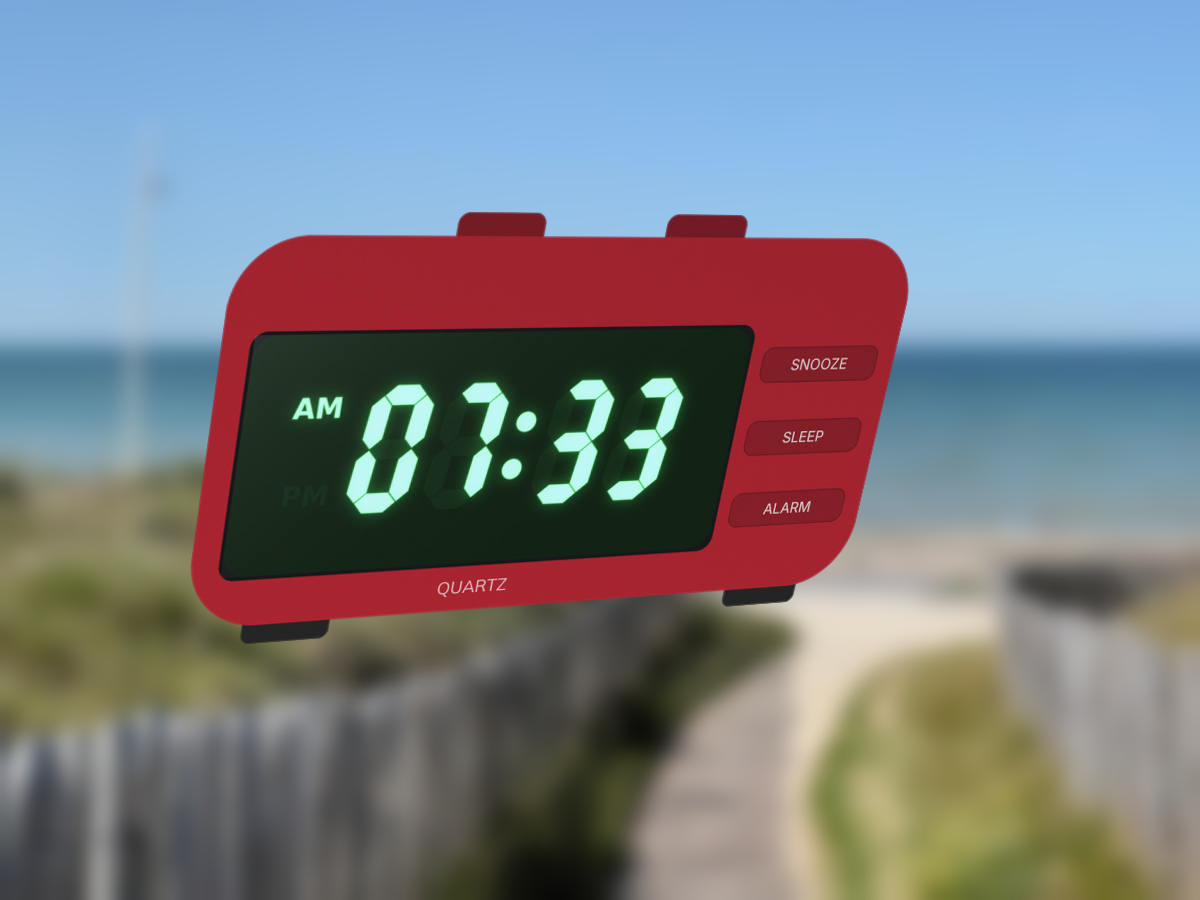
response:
h=7 m=33
